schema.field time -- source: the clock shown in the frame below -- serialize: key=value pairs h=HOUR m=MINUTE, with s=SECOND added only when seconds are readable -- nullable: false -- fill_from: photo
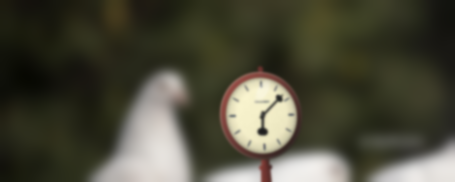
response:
h=6 m=8
